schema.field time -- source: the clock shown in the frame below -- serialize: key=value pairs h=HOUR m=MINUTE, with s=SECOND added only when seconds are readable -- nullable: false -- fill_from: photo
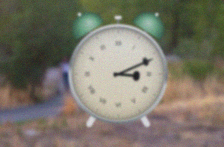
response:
h=3 m=11
